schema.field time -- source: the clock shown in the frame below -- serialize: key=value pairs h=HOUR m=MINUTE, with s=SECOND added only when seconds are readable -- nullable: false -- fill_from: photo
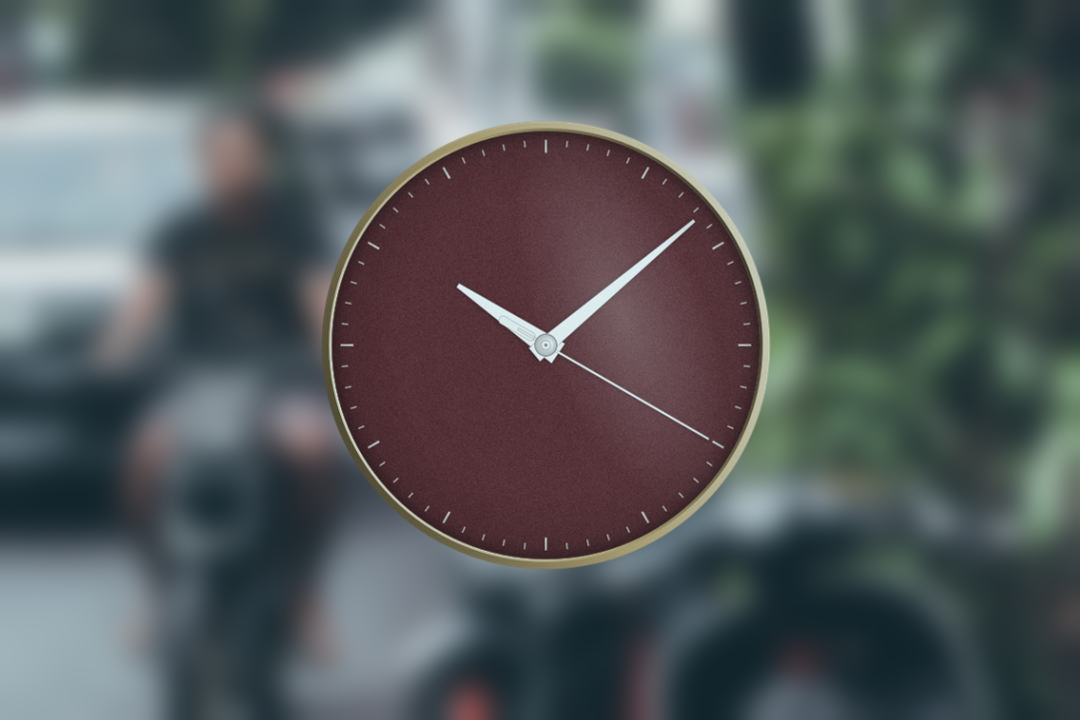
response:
h=10 m=8 s=20
